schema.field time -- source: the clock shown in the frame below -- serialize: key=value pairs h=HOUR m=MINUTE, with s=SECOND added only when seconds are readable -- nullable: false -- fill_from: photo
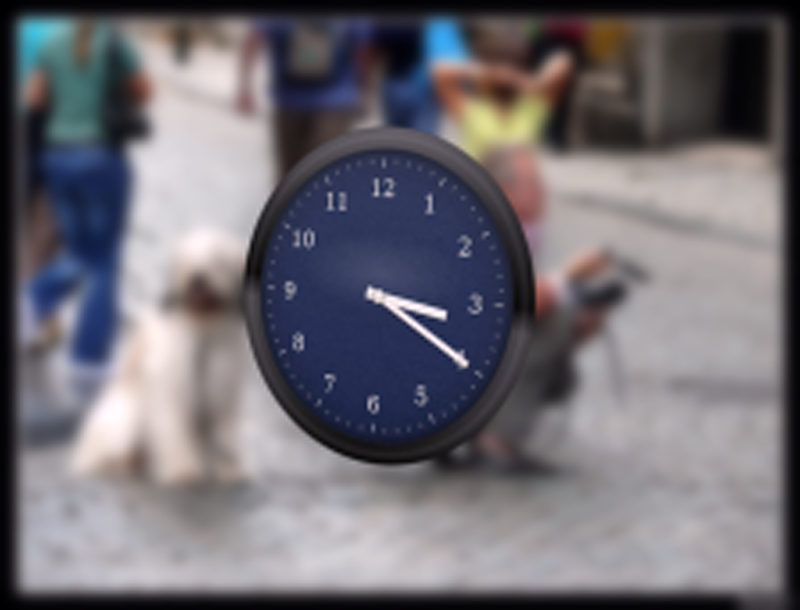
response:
h=3 m=20
